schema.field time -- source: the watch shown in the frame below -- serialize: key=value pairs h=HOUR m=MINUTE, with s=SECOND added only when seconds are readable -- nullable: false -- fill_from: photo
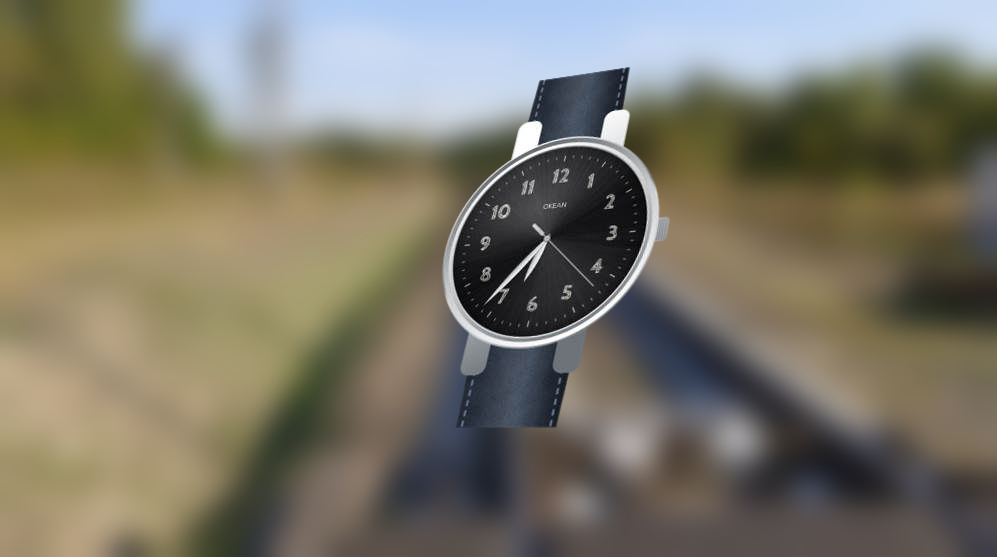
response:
h=6 m=36 s=22
